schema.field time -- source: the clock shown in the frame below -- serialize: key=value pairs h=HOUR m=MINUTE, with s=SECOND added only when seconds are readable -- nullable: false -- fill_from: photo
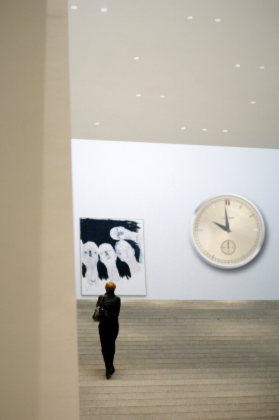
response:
h=9 m=59
